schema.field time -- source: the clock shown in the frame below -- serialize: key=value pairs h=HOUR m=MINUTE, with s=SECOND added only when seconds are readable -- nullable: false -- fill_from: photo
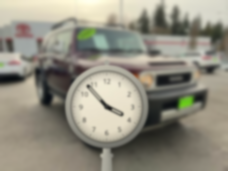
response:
h=3 m=53
